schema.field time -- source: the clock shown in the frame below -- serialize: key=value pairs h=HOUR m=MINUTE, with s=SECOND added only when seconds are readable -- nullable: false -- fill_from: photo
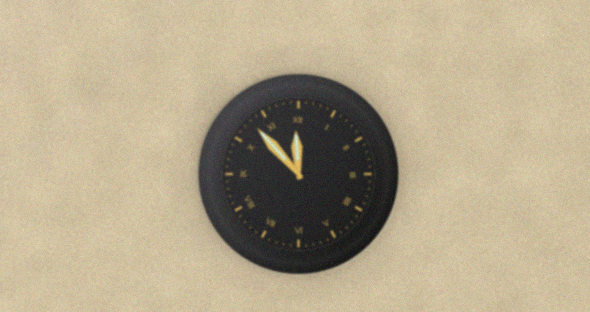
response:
h=11 m=53
